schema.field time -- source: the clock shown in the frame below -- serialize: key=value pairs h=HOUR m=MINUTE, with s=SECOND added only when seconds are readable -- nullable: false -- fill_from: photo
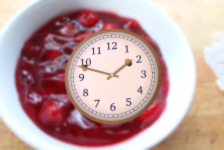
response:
h=1 m=48
